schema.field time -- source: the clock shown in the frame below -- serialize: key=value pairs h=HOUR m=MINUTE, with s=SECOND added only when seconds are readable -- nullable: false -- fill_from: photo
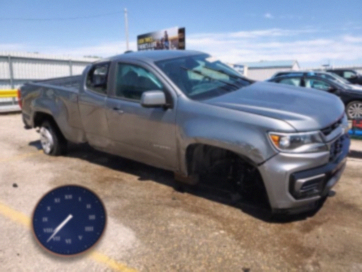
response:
h=7 m=37
